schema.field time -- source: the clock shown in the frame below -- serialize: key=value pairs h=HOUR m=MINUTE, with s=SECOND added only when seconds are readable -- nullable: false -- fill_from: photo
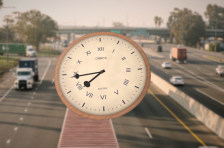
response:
h=7 m=44
